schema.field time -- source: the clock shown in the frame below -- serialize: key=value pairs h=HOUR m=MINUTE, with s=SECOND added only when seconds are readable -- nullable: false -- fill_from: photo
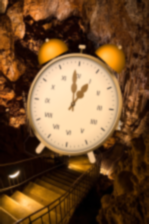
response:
h=12 m=59
